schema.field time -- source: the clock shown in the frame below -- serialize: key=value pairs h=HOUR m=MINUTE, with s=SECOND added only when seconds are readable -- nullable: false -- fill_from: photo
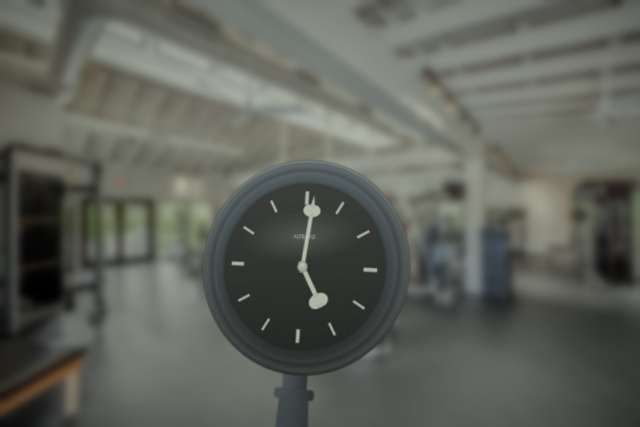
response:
h=5 m=1
